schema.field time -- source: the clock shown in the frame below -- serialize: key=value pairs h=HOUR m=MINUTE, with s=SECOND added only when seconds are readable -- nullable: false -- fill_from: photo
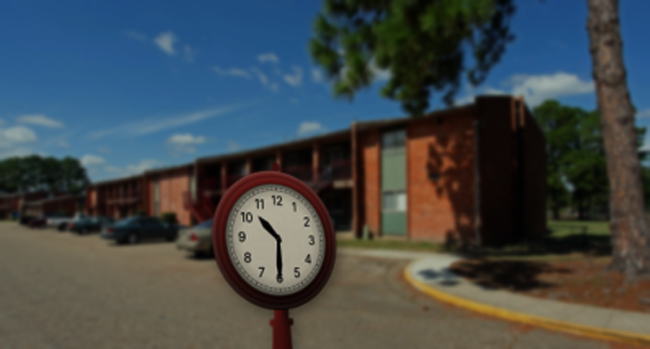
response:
h=10 m=30
